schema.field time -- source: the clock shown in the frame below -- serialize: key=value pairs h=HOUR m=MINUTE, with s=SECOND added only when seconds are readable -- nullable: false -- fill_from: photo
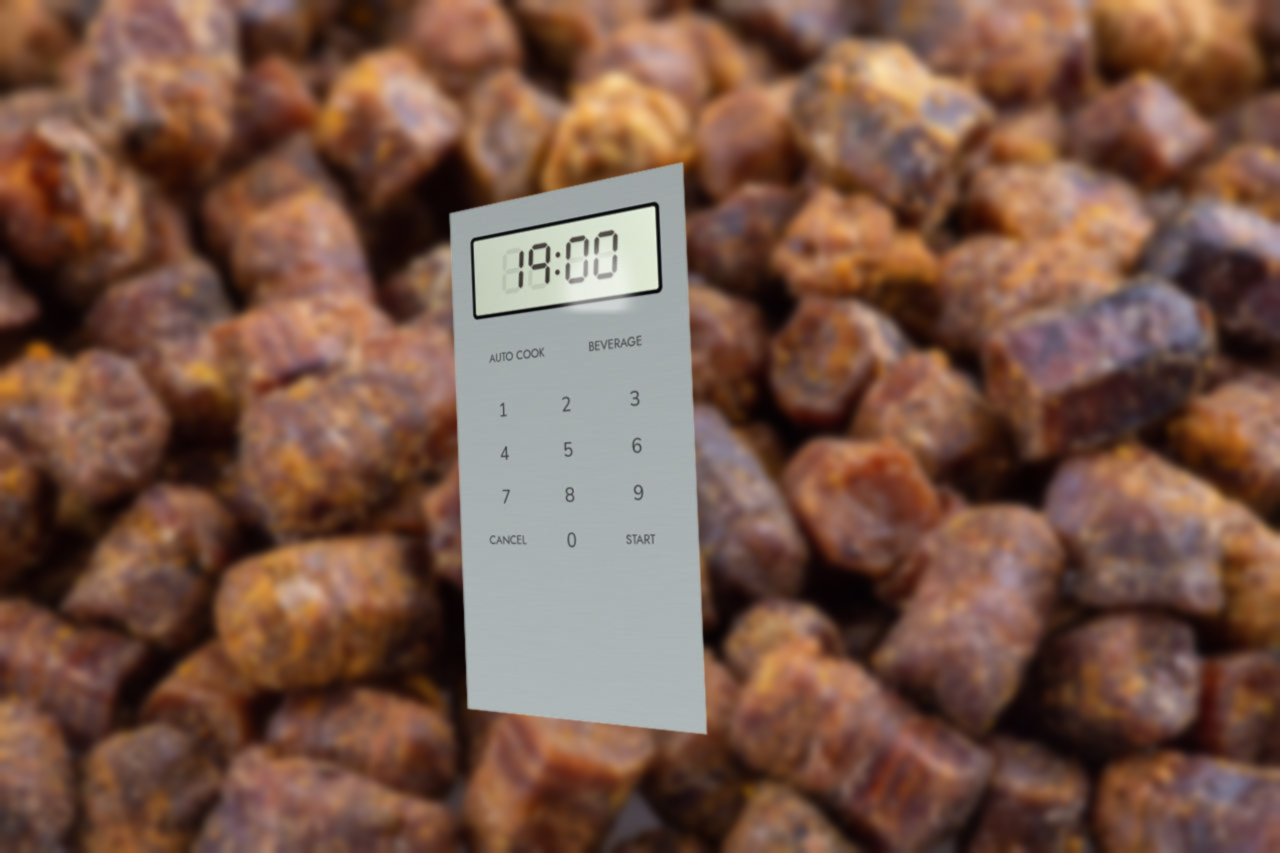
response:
h=19 m=0
